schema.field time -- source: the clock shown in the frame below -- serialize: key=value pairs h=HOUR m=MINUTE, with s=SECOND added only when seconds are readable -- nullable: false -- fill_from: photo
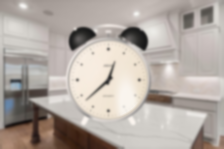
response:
h=12 m=38
